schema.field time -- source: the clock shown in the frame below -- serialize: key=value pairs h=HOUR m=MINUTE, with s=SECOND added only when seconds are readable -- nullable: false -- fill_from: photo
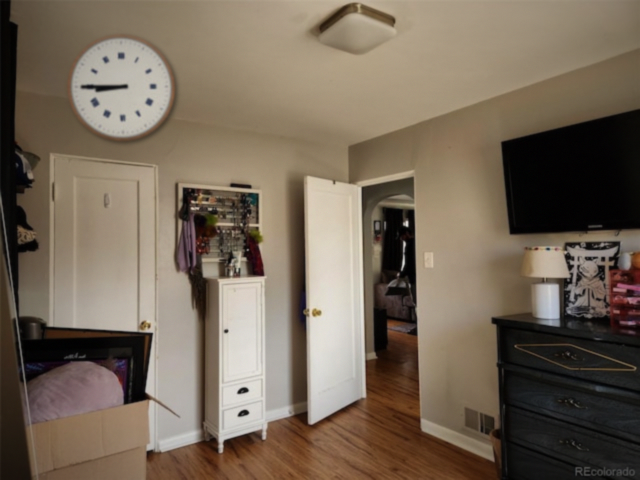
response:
h=8 m=45
